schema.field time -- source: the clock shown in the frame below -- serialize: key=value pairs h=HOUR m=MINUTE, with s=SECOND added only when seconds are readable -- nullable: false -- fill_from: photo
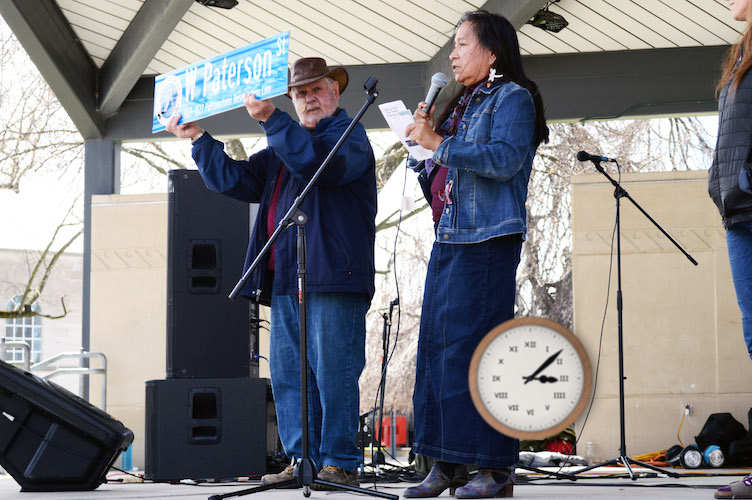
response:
h=3 m=8
